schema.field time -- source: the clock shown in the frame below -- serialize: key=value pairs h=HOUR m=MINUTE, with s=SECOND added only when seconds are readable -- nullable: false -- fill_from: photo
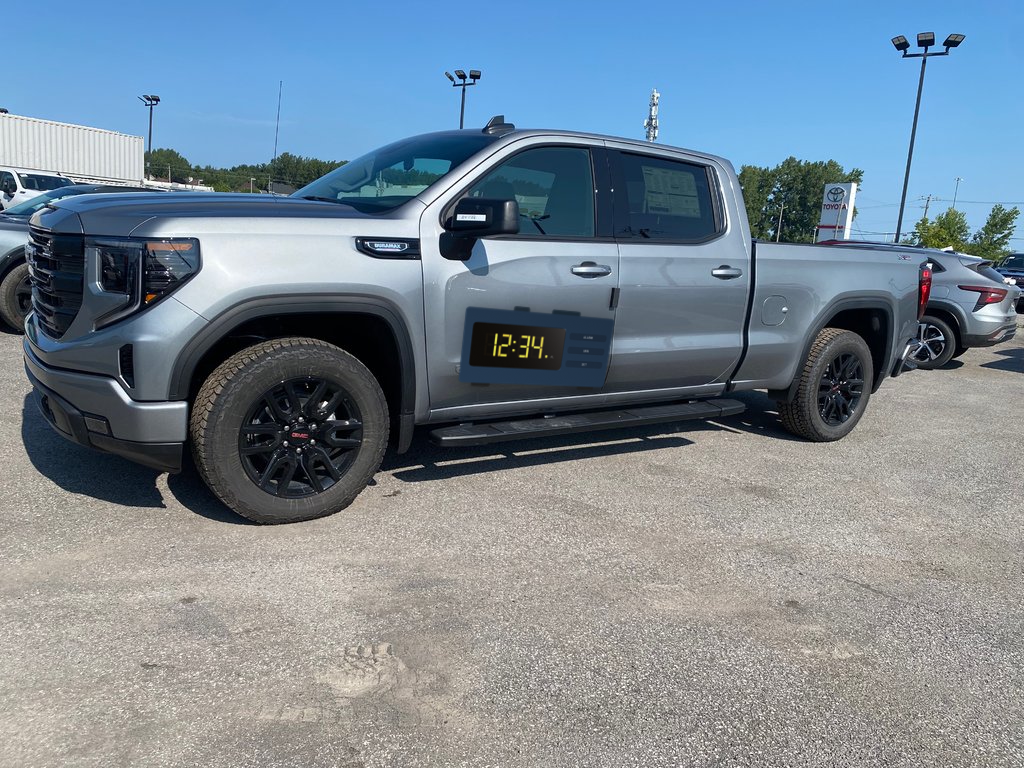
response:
h=12 m=34
